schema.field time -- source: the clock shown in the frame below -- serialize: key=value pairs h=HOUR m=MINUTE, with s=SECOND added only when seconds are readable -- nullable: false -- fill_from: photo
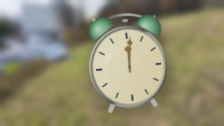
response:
h=12 m=1
